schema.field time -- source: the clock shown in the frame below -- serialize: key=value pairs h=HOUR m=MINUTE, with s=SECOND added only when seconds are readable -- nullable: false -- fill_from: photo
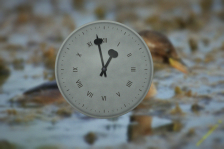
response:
h=12 m=58
